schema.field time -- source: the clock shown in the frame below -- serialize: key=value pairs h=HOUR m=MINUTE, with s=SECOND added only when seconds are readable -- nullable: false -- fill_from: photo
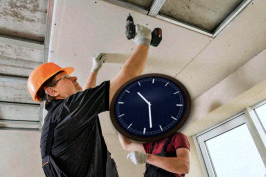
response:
h=10 m=28
